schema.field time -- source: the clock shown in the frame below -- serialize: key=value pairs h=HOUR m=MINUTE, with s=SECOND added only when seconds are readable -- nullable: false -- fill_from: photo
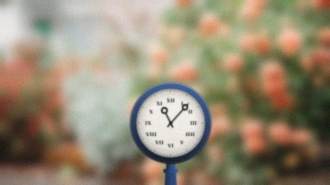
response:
h=11 m=7
